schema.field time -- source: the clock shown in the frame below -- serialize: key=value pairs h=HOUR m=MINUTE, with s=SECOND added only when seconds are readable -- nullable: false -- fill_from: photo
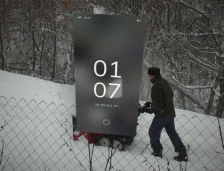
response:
h=1 m=7
